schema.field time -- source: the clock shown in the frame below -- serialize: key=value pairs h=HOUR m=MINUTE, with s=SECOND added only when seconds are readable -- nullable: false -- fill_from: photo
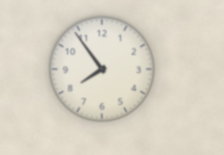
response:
h=7 m=54
